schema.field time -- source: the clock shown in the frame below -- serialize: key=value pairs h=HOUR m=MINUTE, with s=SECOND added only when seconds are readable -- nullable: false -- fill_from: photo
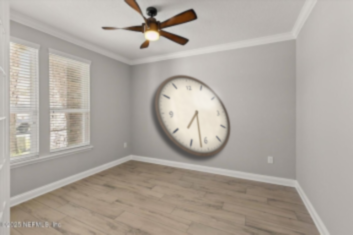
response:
h=7 m=32
